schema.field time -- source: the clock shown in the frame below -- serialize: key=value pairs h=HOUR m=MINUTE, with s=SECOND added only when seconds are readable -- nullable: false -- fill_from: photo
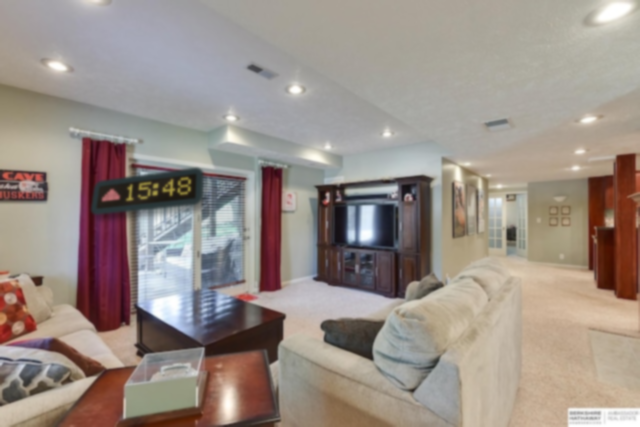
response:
h=15 m=48
